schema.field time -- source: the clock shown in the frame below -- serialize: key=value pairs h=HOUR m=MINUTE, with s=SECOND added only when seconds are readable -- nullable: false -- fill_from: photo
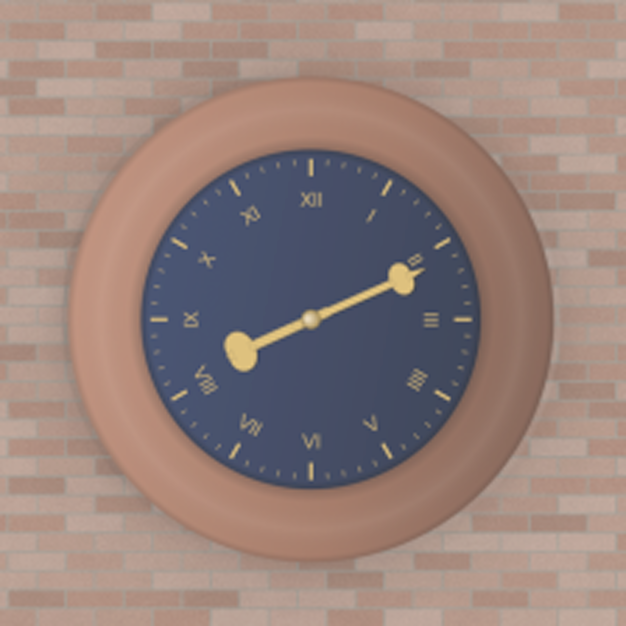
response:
h=8 m=11
